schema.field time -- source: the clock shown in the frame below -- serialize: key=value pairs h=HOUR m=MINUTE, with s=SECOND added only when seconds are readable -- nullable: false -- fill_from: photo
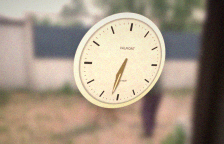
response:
h=6 m=32
